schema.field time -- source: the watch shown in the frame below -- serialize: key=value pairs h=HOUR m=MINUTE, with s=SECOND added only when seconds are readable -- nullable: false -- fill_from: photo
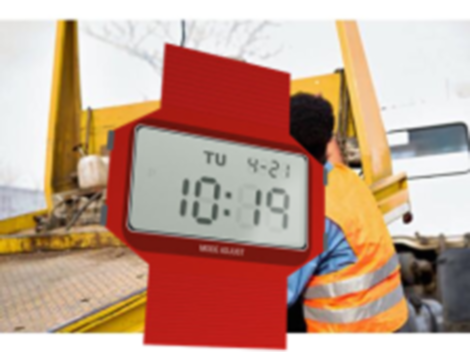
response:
h=10 m=19
